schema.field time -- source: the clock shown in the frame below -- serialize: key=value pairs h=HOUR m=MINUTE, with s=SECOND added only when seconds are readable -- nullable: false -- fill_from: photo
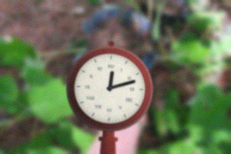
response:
h=12 m=12
